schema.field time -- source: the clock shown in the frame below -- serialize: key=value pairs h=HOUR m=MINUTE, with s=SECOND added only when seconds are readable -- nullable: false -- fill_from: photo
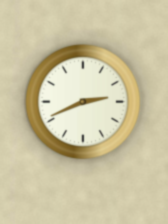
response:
h=2 m=41
